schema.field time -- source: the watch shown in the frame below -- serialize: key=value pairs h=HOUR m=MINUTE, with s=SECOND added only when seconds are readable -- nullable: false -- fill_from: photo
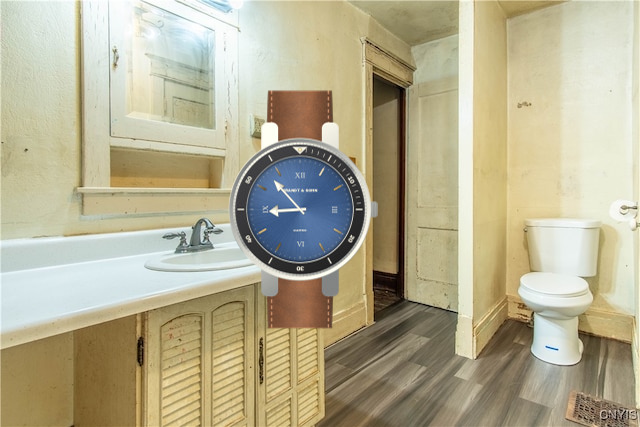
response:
h=8 m=53
